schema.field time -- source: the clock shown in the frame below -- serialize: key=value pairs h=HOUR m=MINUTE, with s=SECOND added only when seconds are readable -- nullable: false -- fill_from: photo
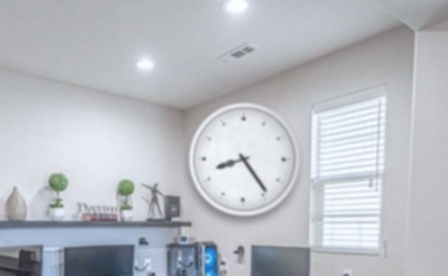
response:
h=8 m=24
